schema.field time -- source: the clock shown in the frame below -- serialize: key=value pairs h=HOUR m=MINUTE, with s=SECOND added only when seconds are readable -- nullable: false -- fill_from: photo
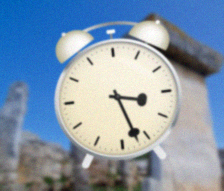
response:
h=3 m=27
